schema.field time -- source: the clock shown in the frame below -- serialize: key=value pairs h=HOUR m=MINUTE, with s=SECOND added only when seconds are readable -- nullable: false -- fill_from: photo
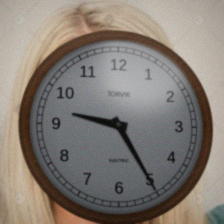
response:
h=9 m=25
